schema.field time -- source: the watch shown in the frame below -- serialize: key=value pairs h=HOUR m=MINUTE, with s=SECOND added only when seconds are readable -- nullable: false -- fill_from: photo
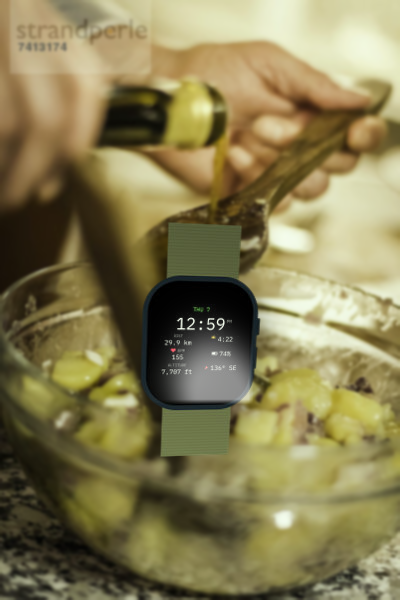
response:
h=12 m=59
